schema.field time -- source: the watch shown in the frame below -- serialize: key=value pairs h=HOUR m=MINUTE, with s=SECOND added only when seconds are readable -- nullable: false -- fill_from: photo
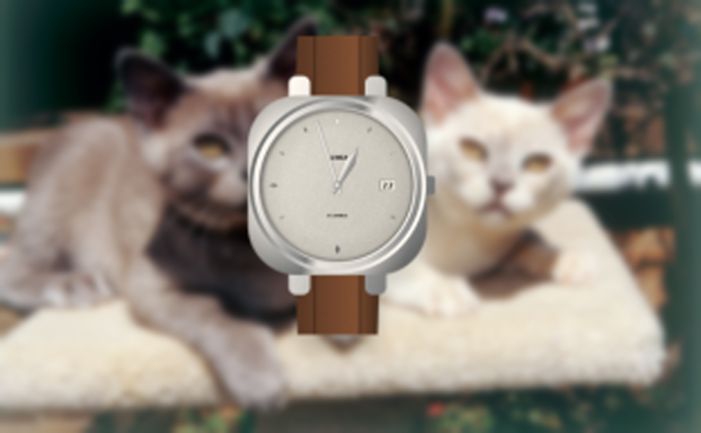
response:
h=12 m=57
